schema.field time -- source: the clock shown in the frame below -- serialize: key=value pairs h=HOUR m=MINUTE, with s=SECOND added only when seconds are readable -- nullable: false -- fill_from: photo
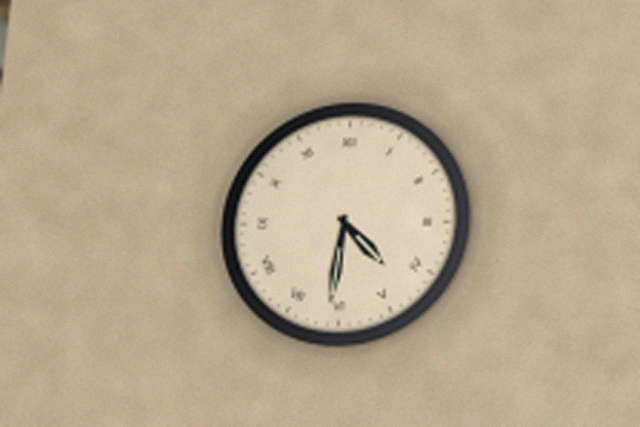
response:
h=4 m=31
